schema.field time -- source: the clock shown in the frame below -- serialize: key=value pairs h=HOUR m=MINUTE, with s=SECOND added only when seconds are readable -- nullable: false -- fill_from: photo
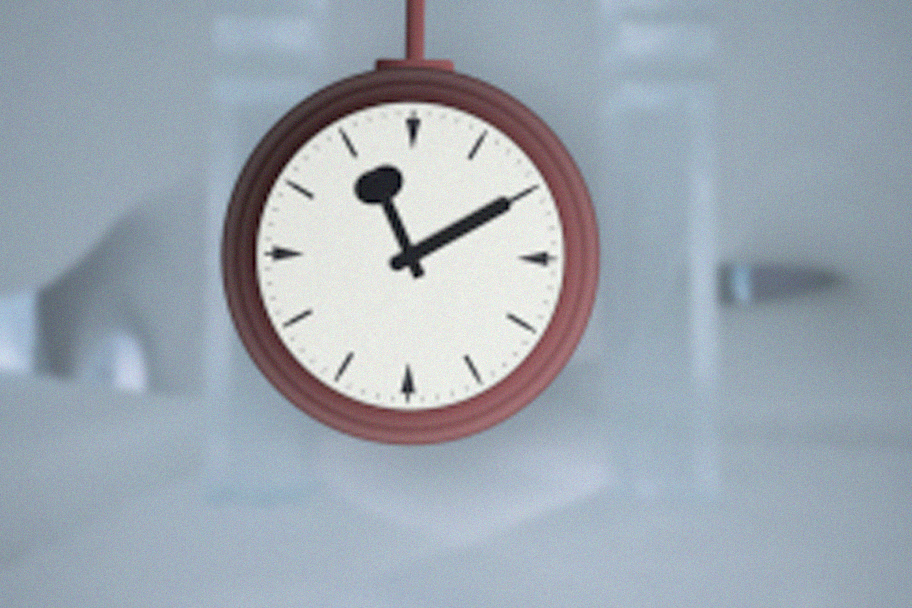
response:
h=11 m=10
